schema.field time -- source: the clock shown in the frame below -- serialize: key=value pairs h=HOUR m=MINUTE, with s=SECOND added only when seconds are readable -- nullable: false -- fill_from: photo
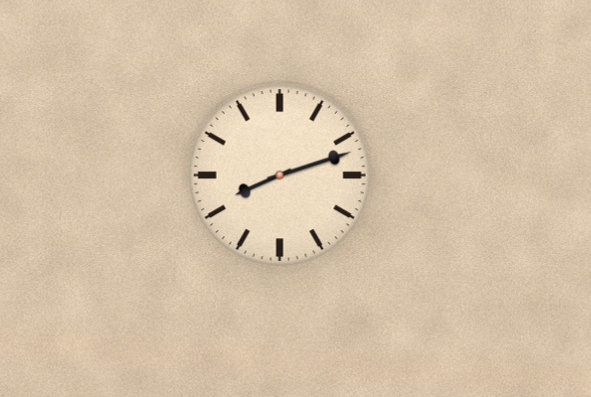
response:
h=8 m=12
